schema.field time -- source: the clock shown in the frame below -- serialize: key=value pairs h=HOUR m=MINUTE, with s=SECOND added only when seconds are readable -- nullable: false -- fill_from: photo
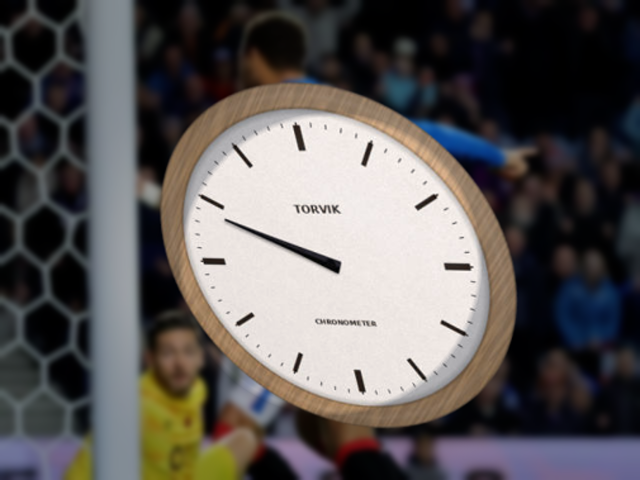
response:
h=9 m=49
